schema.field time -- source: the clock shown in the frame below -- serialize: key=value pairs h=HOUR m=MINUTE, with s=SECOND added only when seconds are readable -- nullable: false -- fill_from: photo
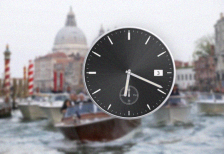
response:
h=6 m=19
